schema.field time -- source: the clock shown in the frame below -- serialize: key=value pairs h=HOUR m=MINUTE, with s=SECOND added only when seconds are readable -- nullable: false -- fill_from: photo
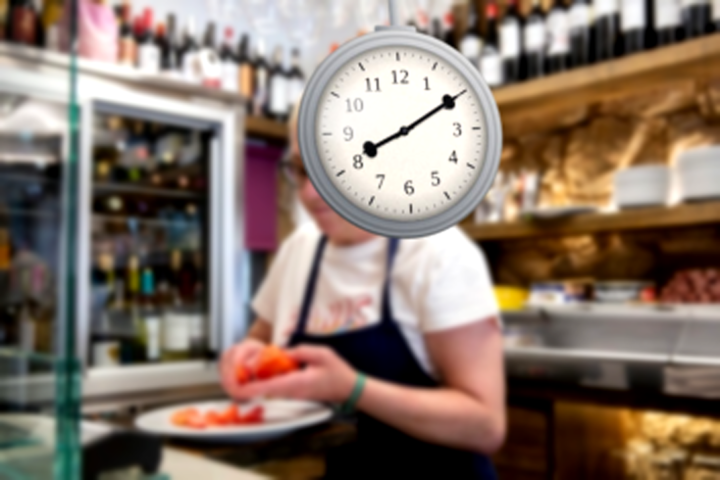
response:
h=8 m=10
